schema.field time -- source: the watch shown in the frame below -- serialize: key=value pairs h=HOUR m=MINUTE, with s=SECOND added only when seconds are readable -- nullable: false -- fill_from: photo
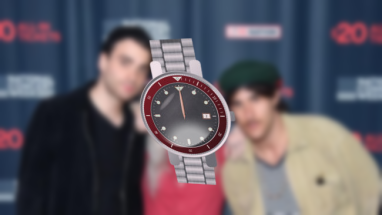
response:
h=12 m=0
